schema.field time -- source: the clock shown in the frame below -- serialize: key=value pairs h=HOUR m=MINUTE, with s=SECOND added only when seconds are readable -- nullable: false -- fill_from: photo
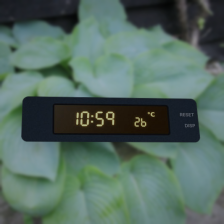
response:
h=10 m=59
